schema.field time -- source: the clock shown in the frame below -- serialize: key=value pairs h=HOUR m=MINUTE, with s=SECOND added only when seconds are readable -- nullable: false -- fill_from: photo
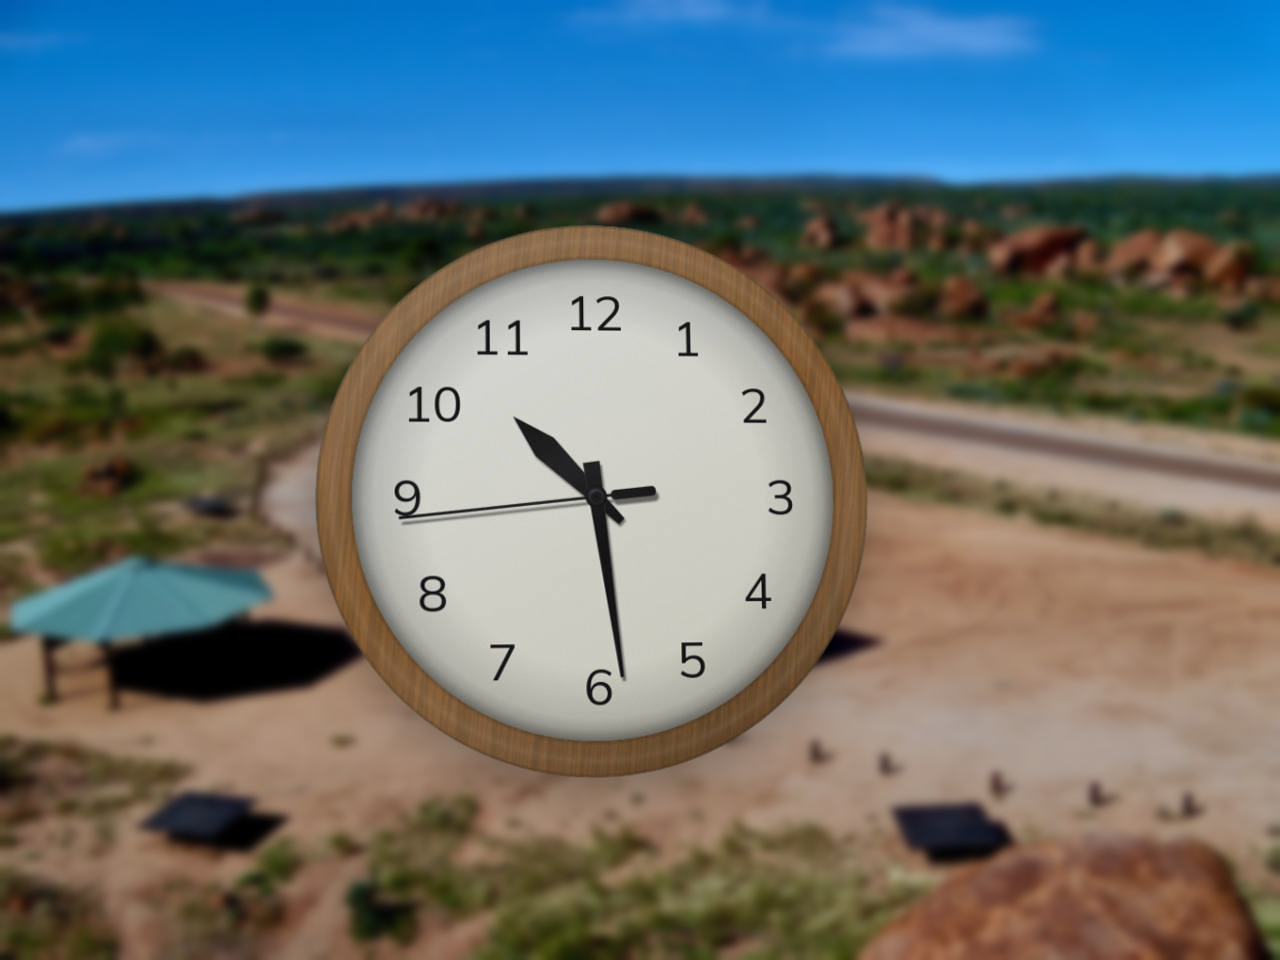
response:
h=10 m=28 s=44
